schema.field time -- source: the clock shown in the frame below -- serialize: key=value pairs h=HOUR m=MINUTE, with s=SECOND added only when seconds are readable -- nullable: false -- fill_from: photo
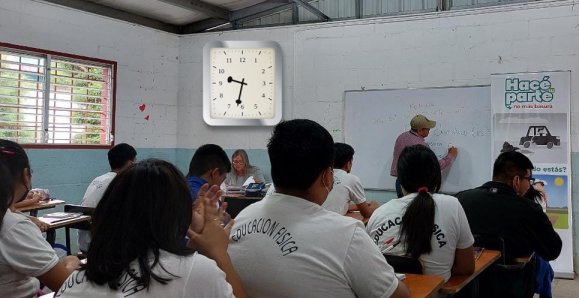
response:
h=9 m=32
